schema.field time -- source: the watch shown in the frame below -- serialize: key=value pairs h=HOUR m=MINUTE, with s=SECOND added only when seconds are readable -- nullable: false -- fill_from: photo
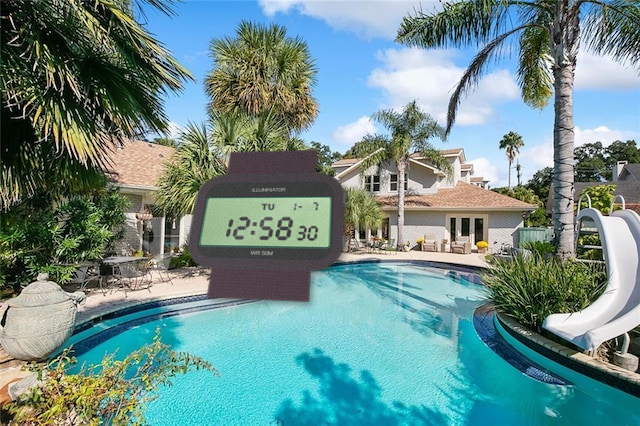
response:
h=12 m=58 s=30
